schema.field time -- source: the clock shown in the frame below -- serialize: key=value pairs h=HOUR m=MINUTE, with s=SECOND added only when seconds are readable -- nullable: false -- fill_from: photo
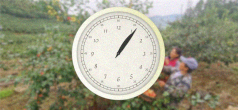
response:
h=1 m=6
